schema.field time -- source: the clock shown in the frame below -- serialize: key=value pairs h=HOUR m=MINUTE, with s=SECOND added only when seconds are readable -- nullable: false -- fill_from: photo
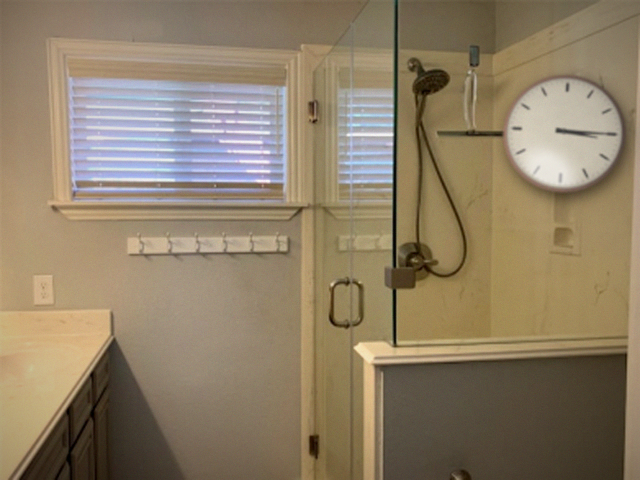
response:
h=3 m=15
